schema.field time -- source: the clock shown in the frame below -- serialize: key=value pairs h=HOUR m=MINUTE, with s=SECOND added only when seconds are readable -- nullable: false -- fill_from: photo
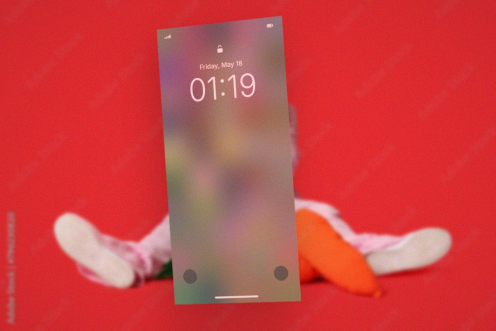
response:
h=1 m=19
